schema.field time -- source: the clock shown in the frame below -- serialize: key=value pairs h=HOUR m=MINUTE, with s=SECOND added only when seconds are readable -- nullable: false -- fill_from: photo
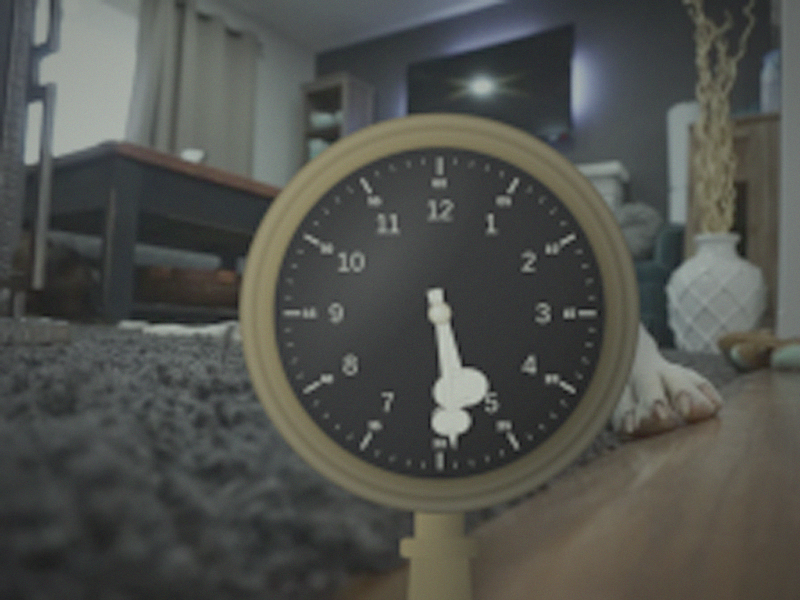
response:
h=5 m=29
